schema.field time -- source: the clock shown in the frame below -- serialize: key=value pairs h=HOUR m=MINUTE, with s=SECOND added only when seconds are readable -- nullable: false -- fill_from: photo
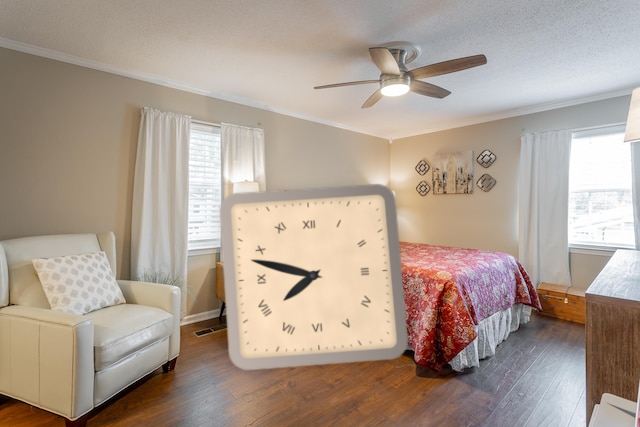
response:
h=7 m=48
